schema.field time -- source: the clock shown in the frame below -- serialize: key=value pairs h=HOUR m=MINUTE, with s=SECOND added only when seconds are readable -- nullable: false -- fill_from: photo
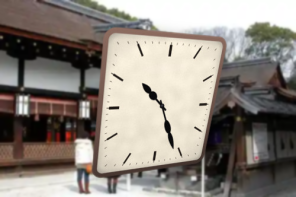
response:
h=10 m=26
